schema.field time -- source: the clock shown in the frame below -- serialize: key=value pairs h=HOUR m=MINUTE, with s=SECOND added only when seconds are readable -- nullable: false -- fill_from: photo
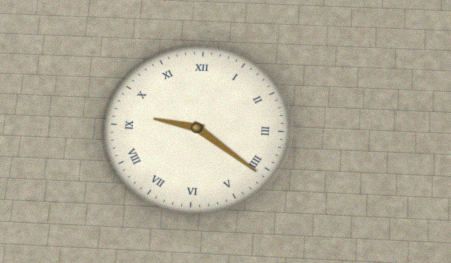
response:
h=9 m=21
